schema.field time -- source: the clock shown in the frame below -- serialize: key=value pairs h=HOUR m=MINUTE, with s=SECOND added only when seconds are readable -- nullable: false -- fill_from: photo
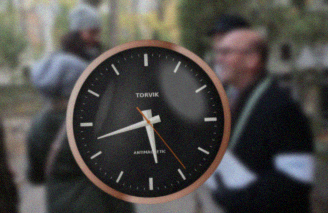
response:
h=5 m=42 s=24
